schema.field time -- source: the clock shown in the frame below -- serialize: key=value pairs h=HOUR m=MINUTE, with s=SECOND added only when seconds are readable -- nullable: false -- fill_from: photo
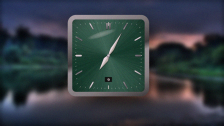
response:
h=7 m=5
